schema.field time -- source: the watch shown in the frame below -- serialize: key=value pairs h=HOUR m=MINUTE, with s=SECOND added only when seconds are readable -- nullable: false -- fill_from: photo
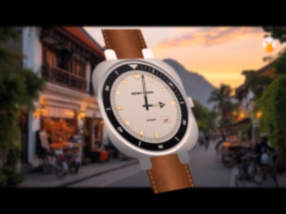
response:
h=3 m=2
